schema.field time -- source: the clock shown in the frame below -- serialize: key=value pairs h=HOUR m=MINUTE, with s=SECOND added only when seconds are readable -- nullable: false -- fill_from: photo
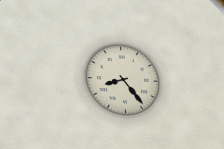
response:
h=8 m=24
